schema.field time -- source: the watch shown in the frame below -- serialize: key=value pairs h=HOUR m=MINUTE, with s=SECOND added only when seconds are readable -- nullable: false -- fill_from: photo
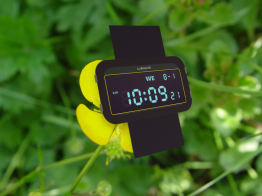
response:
h=10 m=9 s=21
